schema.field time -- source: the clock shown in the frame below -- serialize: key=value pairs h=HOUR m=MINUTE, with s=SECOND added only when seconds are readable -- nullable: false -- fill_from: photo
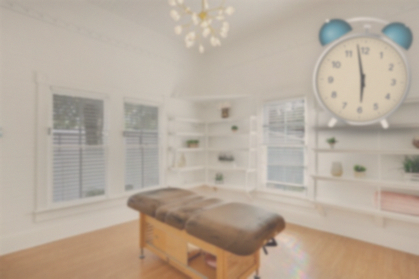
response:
h=5 m=58
